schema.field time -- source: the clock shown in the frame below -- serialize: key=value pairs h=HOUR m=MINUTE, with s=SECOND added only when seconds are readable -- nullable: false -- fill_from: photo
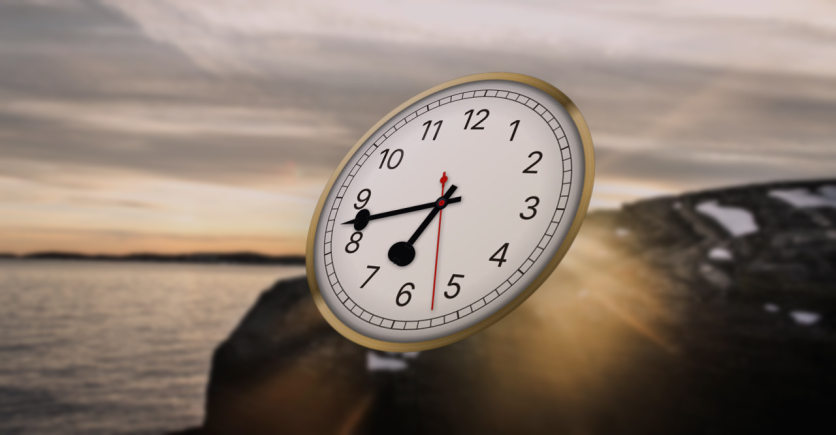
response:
h=6 m=42 s=27
